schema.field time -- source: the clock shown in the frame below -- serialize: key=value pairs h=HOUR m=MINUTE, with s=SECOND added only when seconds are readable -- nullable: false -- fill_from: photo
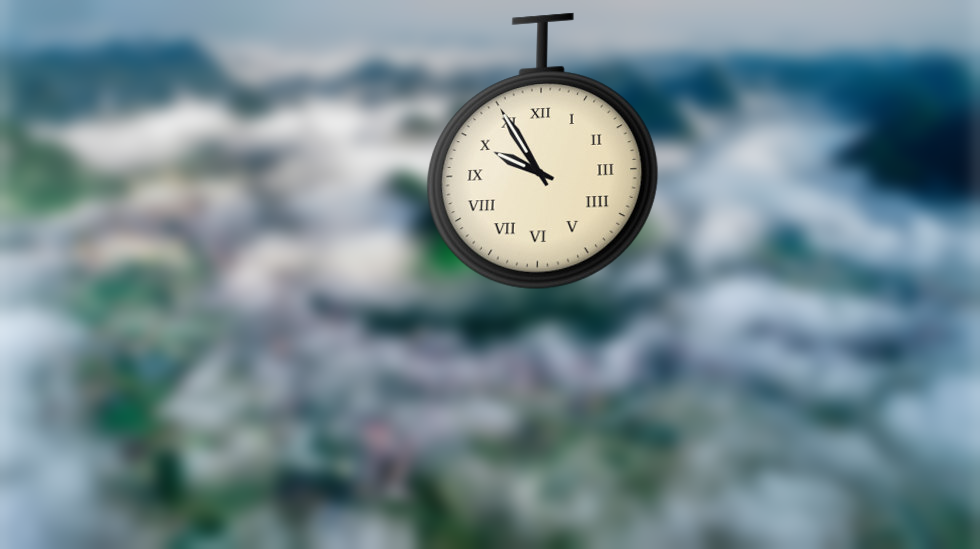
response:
h=9 m=55
